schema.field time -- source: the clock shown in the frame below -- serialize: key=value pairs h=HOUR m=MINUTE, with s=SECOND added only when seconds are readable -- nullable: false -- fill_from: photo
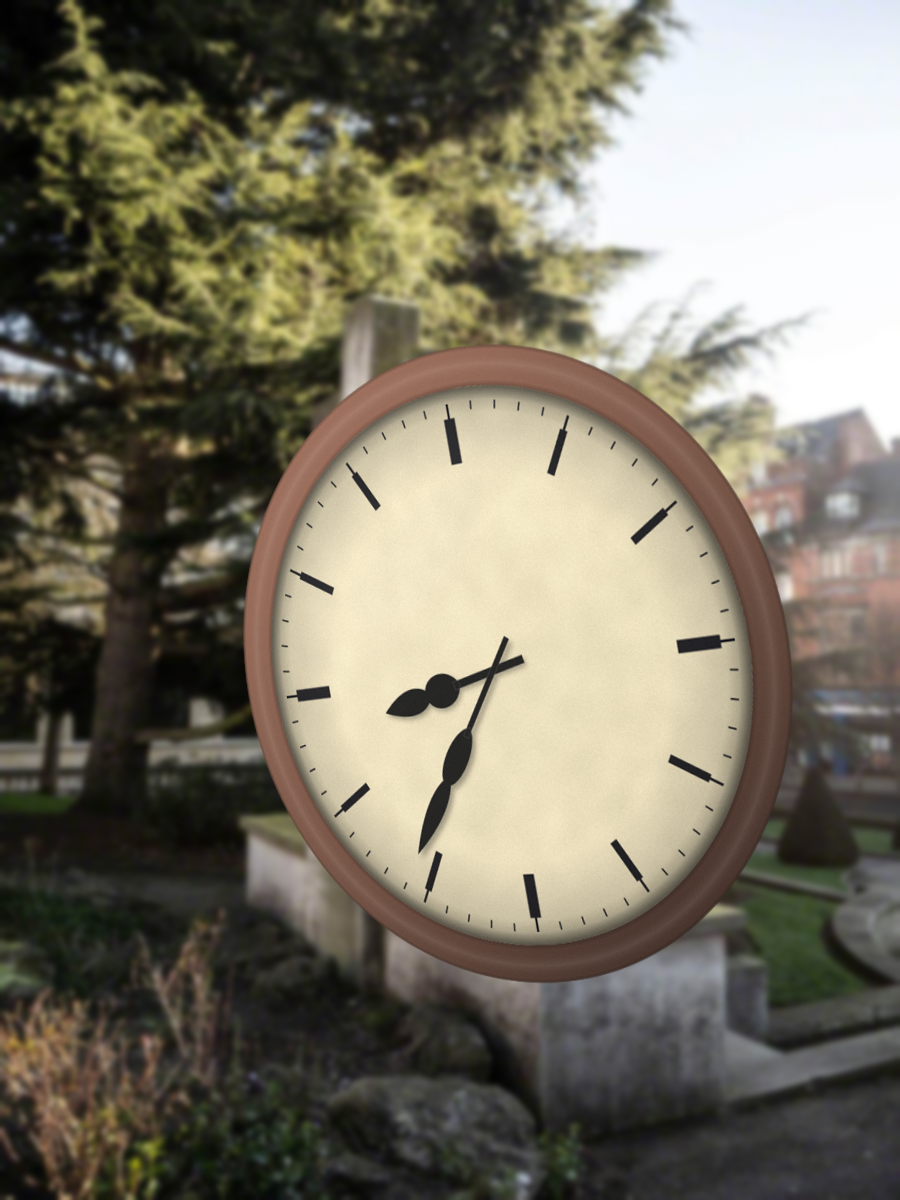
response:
h=8 m=36
